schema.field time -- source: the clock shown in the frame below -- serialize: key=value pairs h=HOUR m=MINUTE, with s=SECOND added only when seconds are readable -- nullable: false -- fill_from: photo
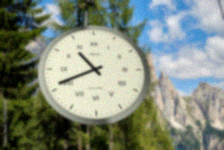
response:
h=10 m=41
